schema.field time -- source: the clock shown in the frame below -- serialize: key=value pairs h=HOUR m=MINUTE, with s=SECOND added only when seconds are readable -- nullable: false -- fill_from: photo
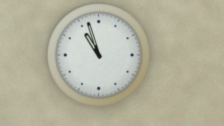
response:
h=10 m=57
